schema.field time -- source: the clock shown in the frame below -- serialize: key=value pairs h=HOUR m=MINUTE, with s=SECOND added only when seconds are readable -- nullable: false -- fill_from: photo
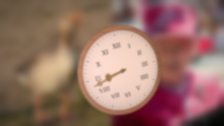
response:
h=8 m=43
